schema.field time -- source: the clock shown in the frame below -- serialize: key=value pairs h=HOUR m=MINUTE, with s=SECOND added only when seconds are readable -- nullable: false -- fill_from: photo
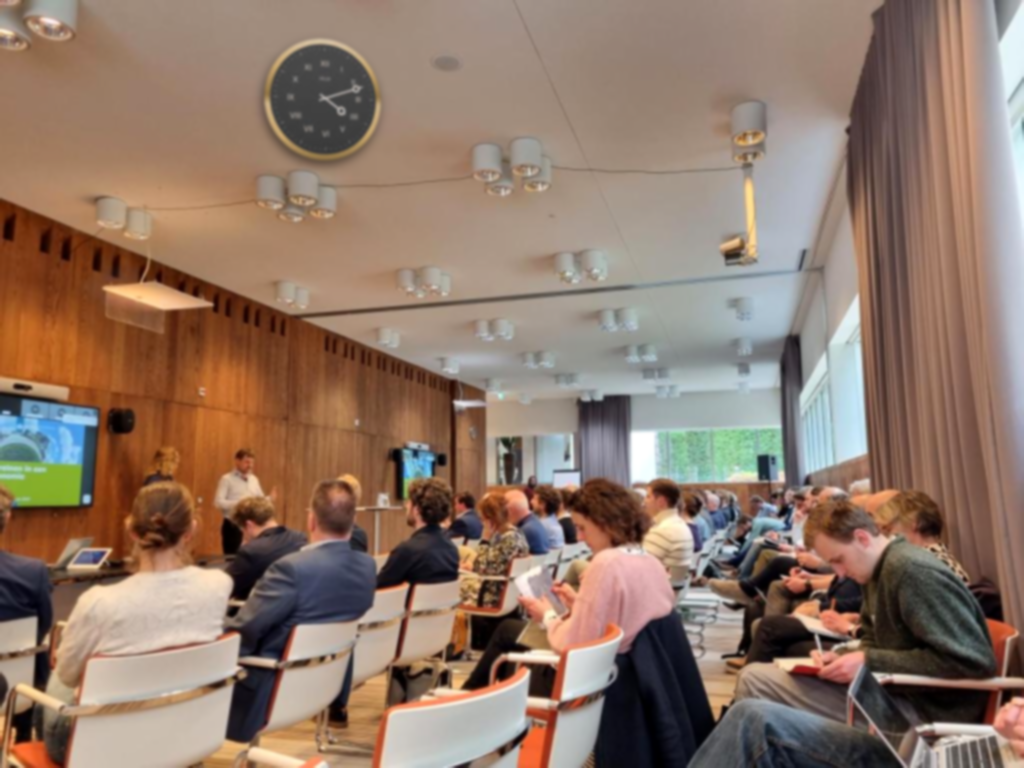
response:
h=4 m=12
